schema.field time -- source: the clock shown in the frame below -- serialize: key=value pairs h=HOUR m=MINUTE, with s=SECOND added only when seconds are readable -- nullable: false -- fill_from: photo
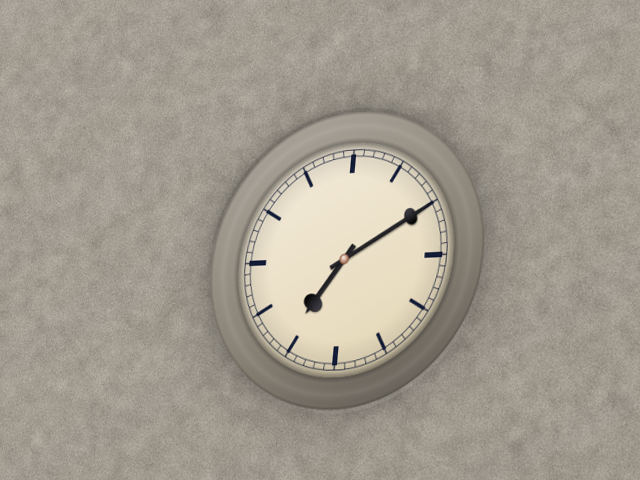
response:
h=7 m=10
